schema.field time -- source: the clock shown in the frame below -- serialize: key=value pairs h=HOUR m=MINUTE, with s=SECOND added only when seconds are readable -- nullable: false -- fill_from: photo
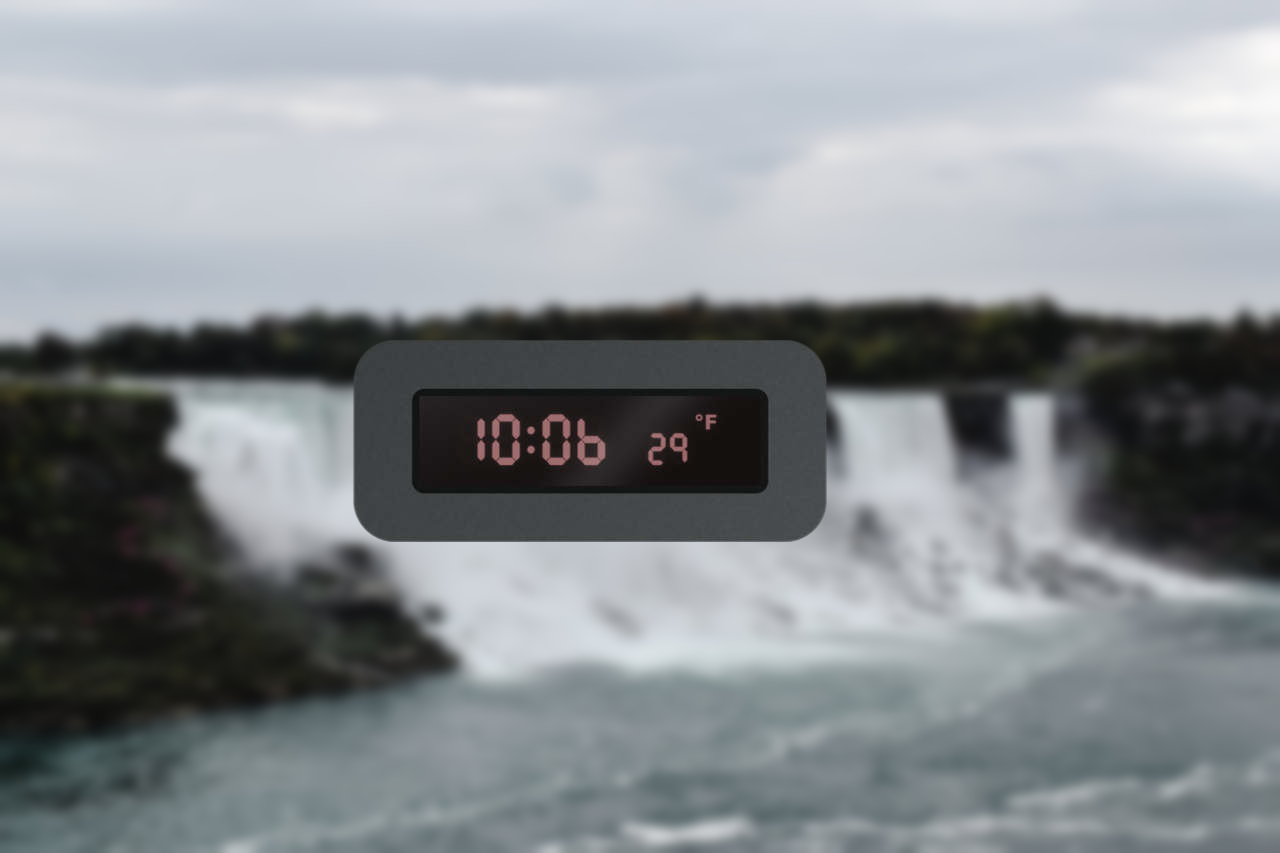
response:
h=10 m=6
